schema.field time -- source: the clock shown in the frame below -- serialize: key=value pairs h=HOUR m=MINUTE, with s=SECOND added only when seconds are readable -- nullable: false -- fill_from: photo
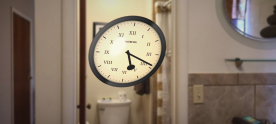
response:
h=5 m=19
